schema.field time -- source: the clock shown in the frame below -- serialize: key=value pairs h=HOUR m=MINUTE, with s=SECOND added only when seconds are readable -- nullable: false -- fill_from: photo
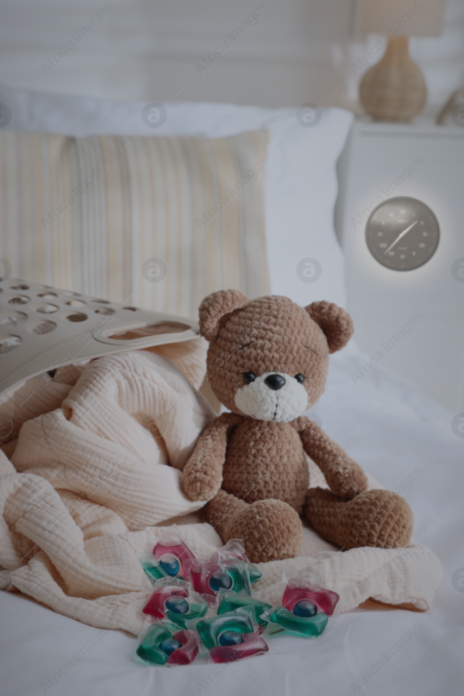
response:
h=1 m=37
